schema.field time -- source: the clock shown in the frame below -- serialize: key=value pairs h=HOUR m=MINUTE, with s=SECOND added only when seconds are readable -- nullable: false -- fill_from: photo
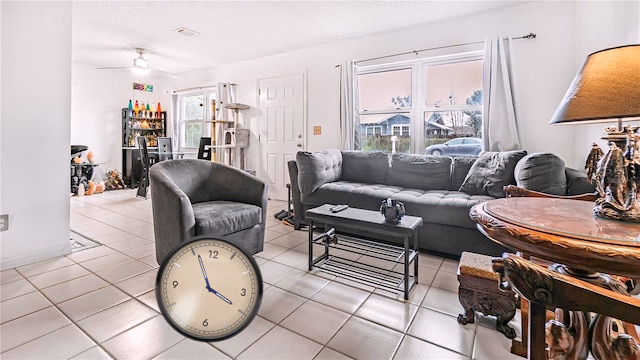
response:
h=3 m=56
